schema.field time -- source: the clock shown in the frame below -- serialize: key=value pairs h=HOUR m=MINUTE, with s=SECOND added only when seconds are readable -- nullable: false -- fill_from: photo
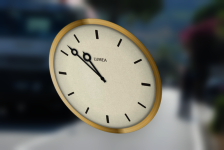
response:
h=10 m=52
